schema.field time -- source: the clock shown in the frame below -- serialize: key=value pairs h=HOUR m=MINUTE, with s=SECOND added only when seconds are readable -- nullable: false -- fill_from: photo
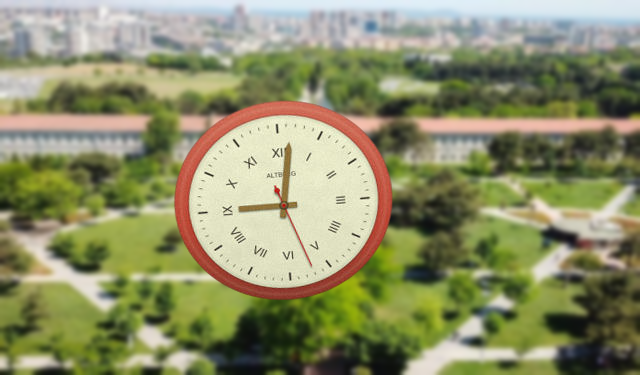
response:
h=9 m=1 s=27
